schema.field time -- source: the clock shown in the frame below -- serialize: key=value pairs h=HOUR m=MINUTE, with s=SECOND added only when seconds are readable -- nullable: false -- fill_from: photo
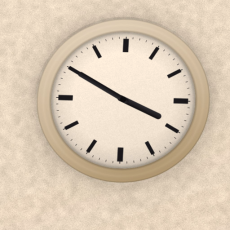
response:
h=3 m=50
